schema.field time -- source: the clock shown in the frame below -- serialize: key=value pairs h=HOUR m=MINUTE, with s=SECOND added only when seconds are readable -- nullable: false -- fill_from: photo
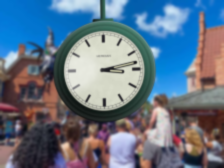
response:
h=3 m=13
